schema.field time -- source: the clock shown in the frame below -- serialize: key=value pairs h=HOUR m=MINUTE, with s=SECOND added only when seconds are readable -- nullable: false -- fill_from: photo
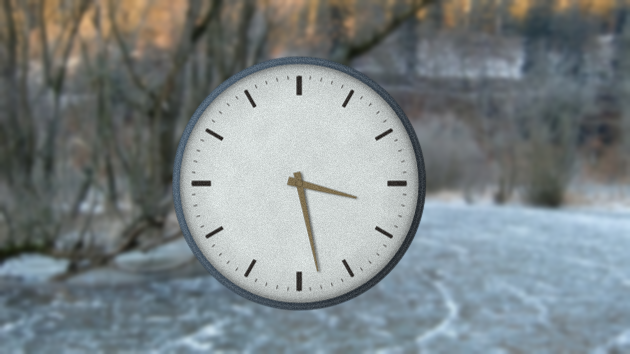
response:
h=3 m=28
